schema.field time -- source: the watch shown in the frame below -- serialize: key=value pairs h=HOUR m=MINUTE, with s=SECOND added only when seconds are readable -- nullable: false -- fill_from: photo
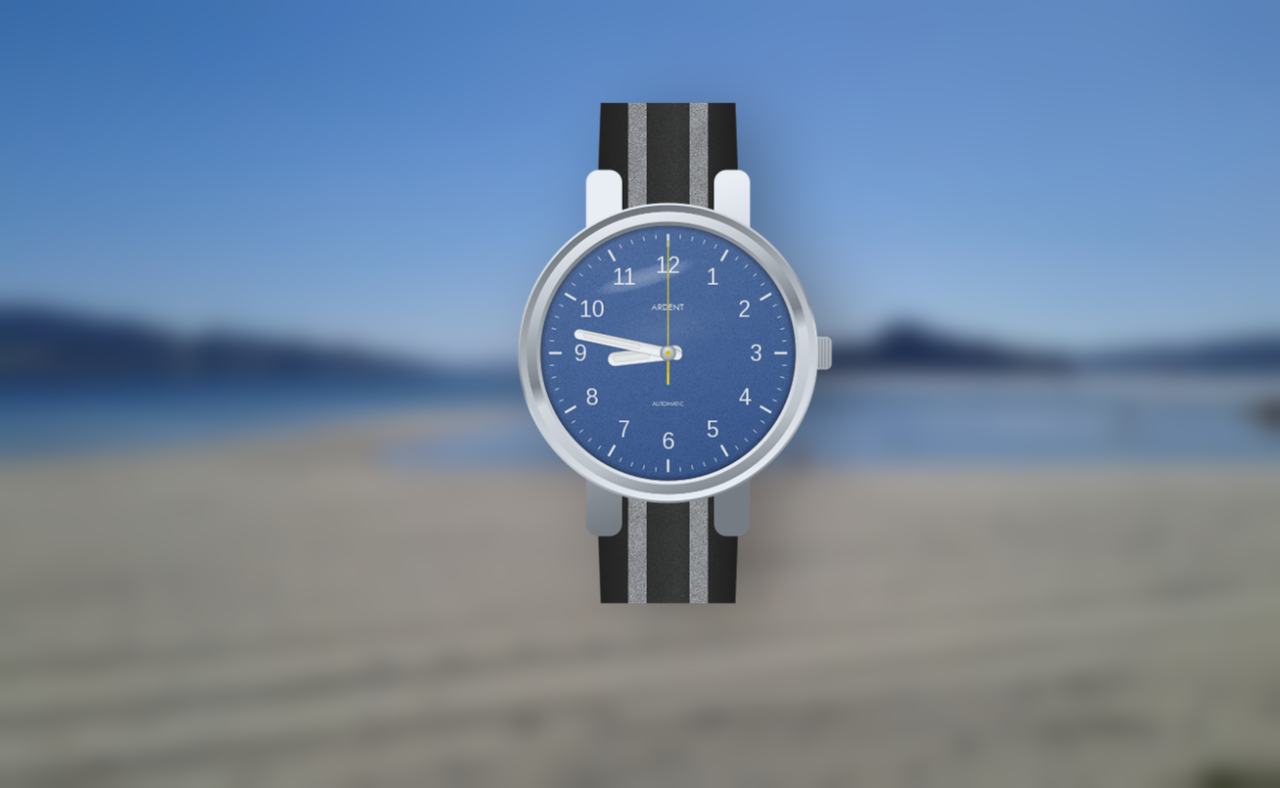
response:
h=8 m=47 s=0
